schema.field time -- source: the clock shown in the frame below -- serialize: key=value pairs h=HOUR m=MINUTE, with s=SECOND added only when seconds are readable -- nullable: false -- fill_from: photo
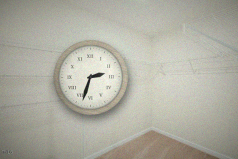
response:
h=2 m=33
